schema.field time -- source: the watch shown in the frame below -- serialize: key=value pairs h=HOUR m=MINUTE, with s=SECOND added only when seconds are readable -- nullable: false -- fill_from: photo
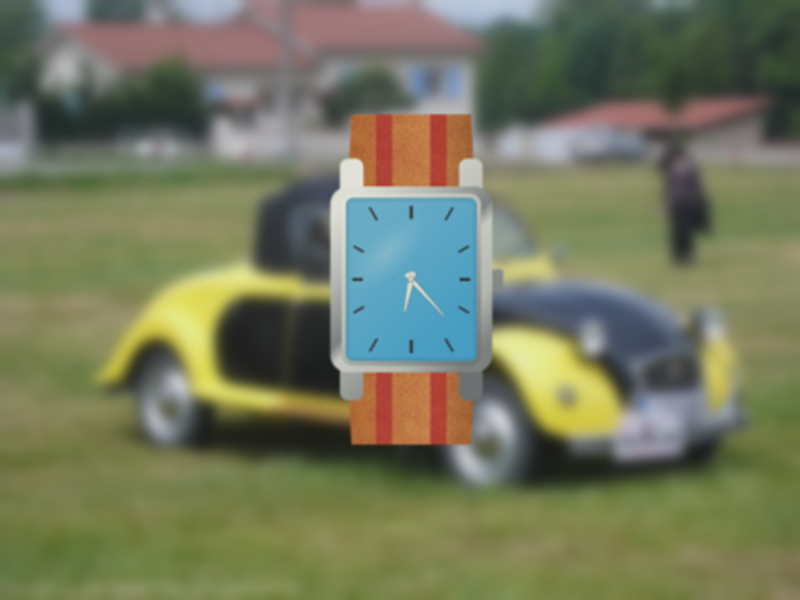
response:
h=6 m=23
